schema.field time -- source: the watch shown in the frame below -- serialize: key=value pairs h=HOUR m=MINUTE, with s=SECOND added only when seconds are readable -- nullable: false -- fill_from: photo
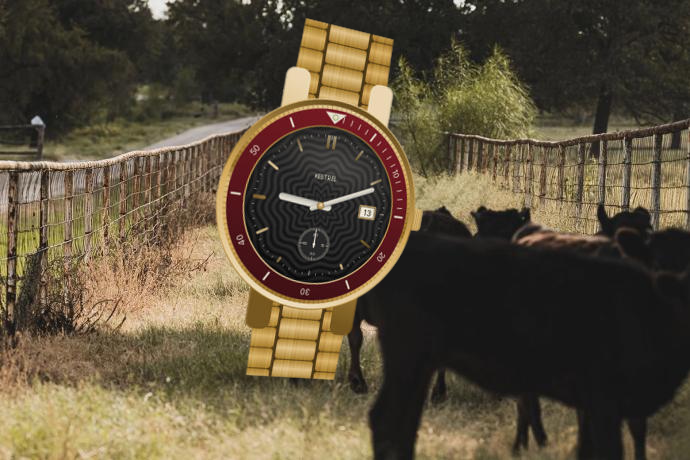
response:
h=9 m=11
